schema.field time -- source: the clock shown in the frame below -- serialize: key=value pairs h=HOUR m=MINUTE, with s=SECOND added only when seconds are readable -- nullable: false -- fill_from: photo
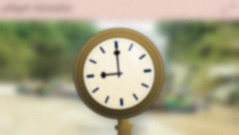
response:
h=9 m=0
